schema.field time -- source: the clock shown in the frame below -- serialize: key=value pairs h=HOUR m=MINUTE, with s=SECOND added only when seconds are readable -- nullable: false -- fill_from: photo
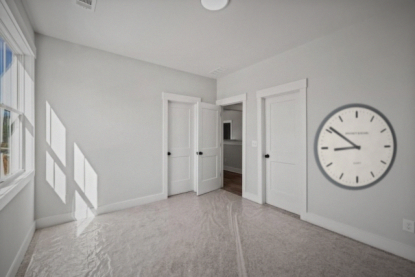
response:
h=8 m=51
